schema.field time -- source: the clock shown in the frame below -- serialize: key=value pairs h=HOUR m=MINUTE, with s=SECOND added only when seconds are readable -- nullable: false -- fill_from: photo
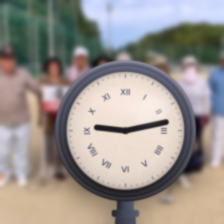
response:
h=9 m=13
